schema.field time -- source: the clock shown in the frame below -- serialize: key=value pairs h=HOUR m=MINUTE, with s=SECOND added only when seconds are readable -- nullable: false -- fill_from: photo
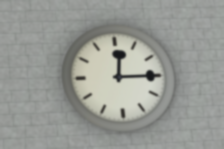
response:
h=12 m=15
